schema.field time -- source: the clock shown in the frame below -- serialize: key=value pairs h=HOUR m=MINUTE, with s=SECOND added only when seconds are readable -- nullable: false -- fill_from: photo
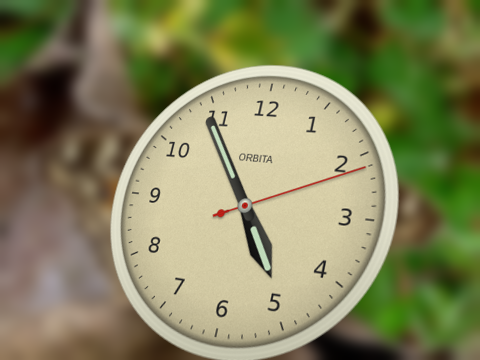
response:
h=4 m=54 s=11
